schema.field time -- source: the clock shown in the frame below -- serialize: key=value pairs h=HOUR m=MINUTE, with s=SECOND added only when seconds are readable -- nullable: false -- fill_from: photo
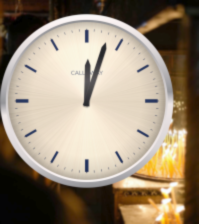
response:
h=12 m=3
